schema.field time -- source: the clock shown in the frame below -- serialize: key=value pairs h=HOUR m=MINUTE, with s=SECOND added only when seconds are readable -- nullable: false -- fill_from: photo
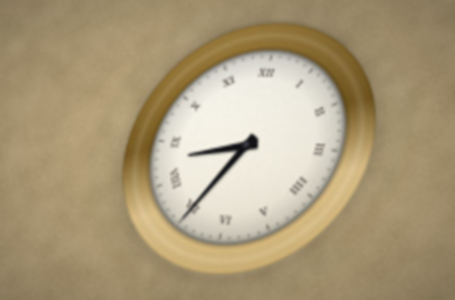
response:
h=8 m=35
